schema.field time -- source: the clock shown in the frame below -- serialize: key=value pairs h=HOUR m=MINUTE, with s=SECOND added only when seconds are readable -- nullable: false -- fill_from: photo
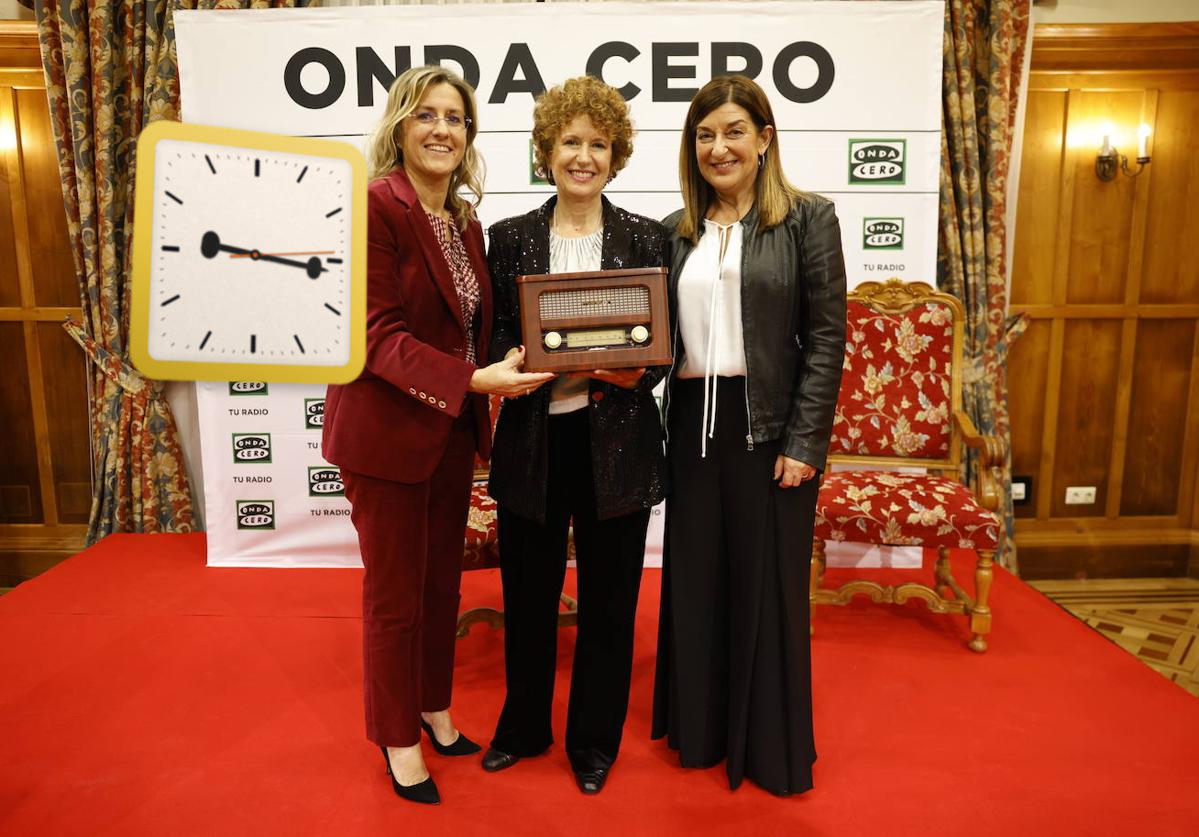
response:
h=9 m=16 s=14
